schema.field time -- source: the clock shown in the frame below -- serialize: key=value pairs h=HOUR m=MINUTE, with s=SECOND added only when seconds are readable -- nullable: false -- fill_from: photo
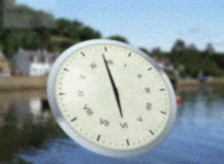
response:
h=5 m=59
